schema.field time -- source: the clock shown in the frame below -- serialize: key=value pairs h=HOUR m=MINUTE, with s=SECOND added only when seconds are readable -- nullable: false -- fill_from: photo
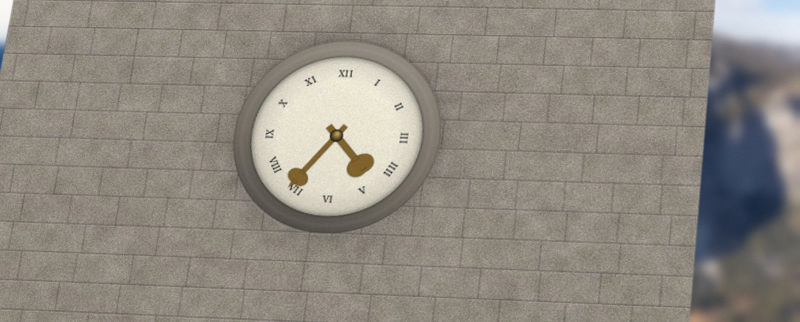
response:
h=4 m=36
